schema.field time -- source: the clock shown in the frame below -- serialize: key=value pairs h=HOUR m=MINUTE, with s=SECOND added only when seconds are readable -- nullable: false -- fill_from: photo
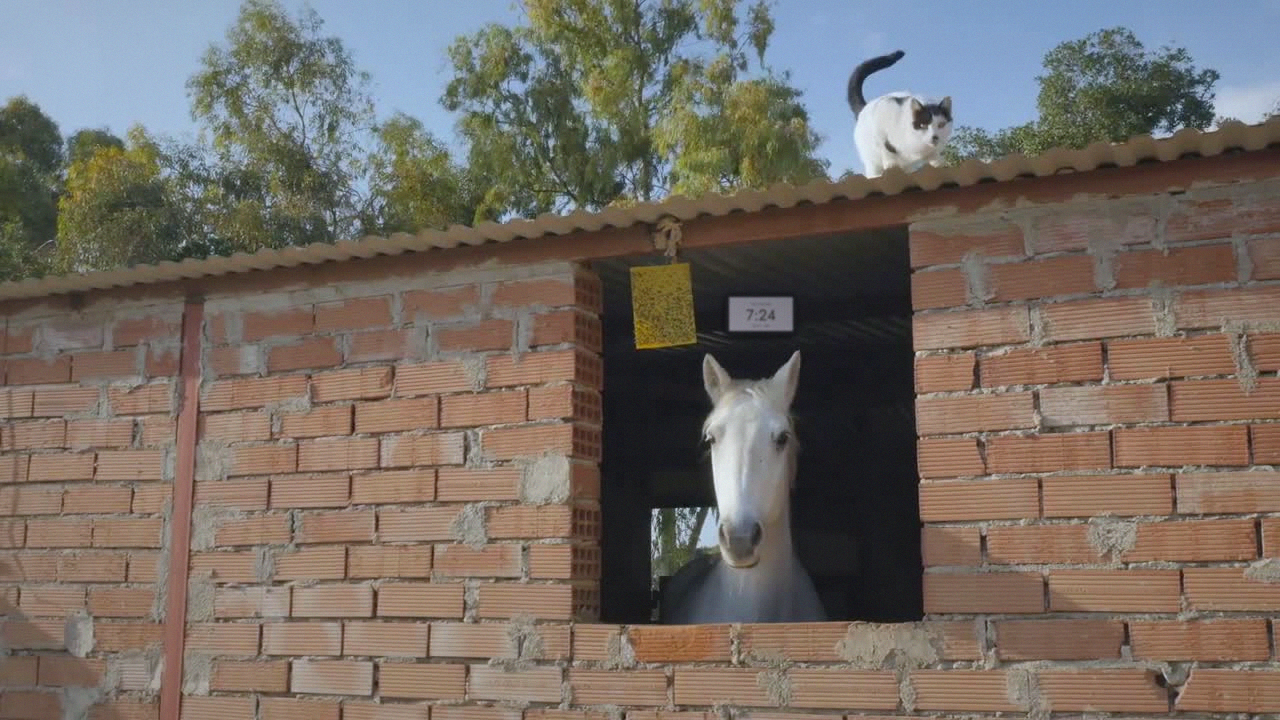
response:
h=7 m=24
